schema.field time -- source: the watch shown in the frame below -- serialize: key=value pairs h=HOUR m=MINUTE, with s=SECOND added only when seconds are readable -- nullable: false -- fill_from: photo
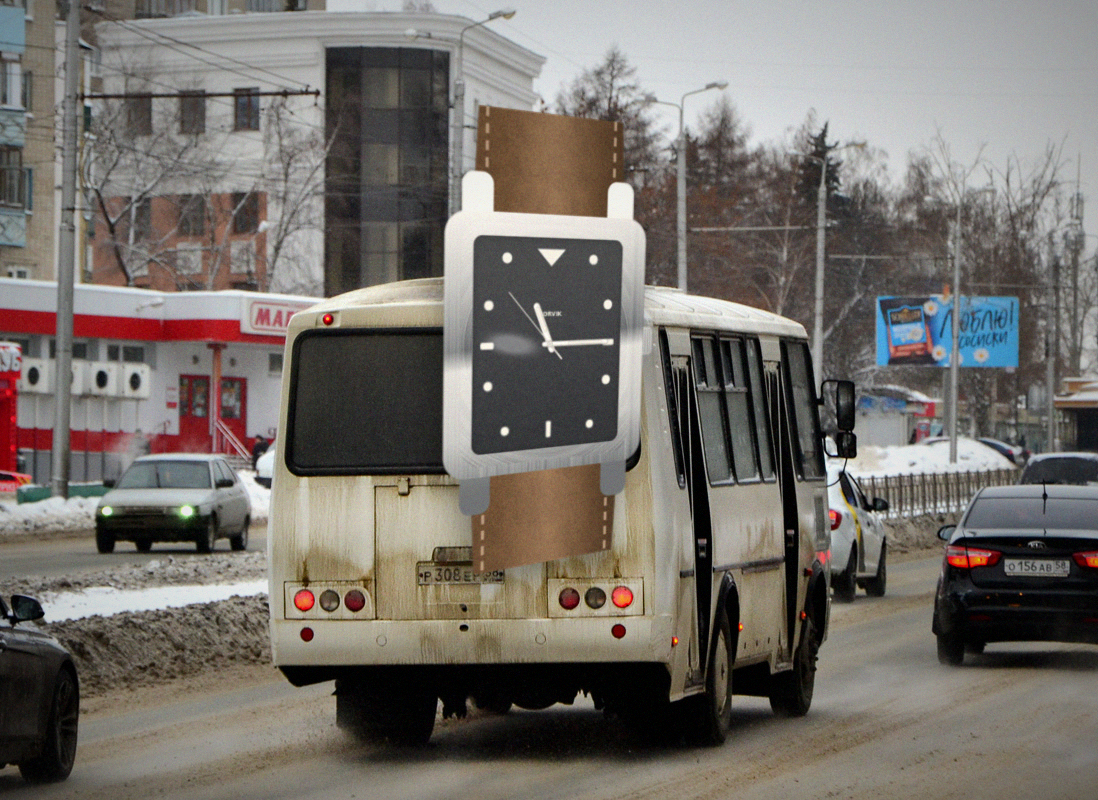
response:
h=11 m=14 s=53
